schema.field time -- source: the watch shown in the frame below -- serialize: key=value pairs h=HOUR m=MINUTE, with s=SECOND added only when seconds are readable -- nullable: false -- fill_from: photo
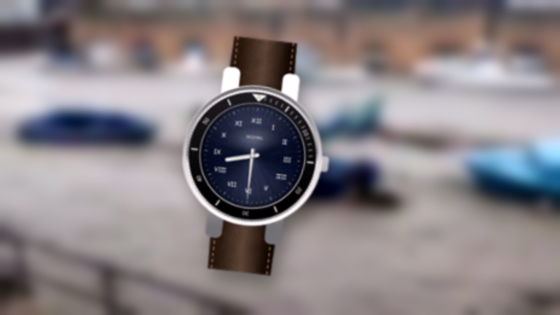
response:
h=8 m=30
